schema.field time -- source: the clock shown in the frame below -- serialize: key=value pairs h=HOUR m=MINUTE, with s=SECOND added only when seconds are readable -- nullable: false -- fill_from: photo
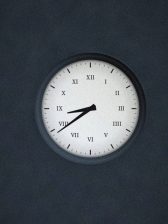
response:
h=8 m=39
